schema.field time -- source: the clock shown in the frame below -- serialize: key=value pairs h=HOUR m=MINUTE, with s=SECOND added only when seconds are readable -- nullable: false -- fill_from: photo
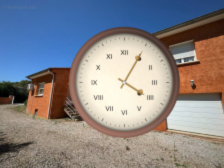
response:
h=4 m=5
